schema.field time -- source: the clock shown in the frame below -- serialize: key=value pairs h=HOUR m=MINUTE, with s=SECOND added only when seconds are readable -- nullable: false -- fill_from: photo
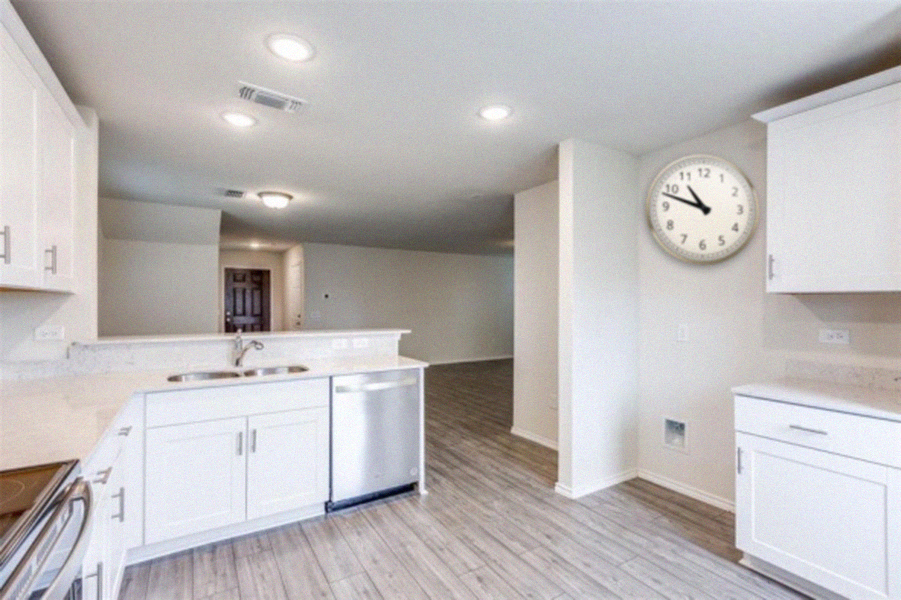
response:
h=10 m=48
